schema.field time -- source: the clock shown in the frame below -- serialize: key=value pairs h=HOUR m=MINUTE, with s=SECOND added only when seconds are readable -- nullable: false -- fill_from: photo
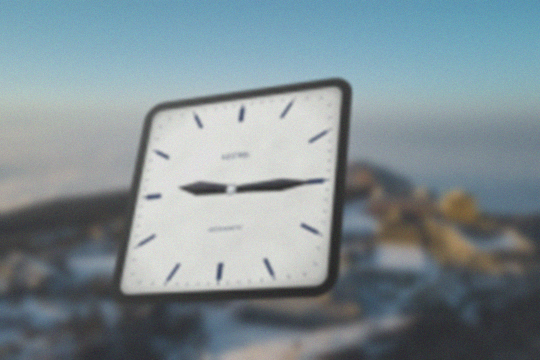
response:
h=9 m=15
